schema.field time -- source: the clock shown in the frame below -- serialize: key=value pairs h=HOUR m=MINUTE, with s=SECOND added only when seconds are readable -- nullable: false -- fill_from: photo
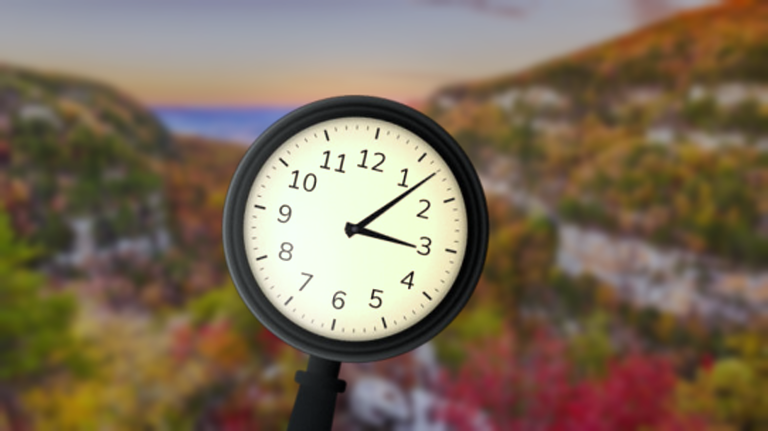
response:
h=3 m=7
